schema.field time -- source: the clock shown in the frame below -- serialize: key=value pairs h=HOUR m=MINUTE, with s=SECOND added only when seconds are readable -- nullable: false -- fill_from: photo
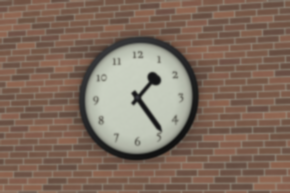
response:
h=1 m=24
